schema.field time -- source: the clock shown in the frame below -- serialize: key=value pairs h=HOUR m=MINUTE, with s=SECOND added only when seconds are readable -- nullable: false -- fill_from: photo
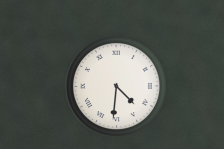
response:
h=4 m=31
